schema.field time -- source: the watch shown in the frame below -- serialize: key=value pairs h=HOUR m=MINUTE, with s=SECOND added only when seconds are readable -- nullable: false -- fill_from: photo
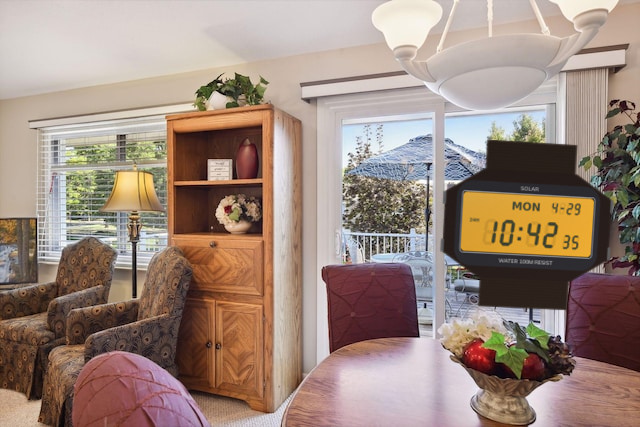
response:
h=10 m=42 s=35
